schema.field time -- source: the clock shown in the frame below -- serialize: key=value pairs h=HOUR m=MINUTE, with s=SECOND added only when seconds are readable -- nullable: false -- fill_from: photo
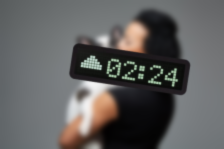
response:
h=2 m=24
